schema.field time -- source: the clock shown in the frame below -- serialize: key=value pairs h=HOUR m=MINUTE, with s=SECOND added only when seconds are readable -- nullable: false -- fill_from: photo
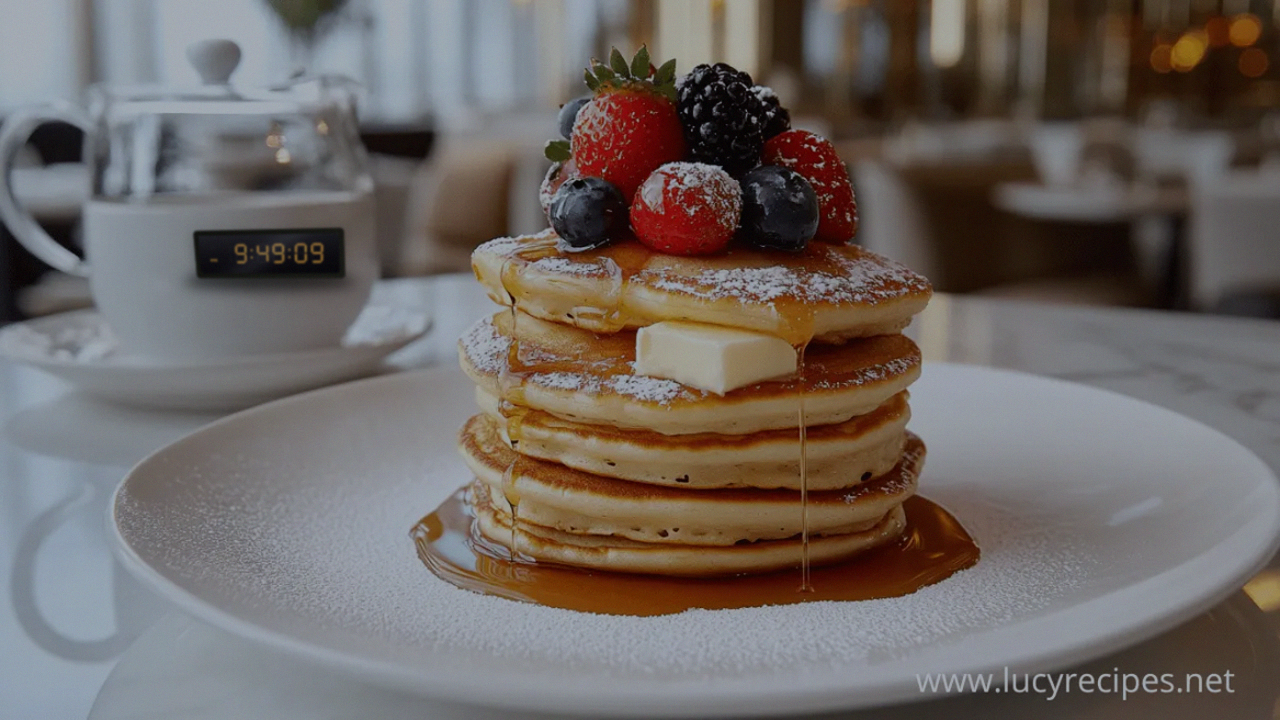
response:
h=9 m=49 s=9
